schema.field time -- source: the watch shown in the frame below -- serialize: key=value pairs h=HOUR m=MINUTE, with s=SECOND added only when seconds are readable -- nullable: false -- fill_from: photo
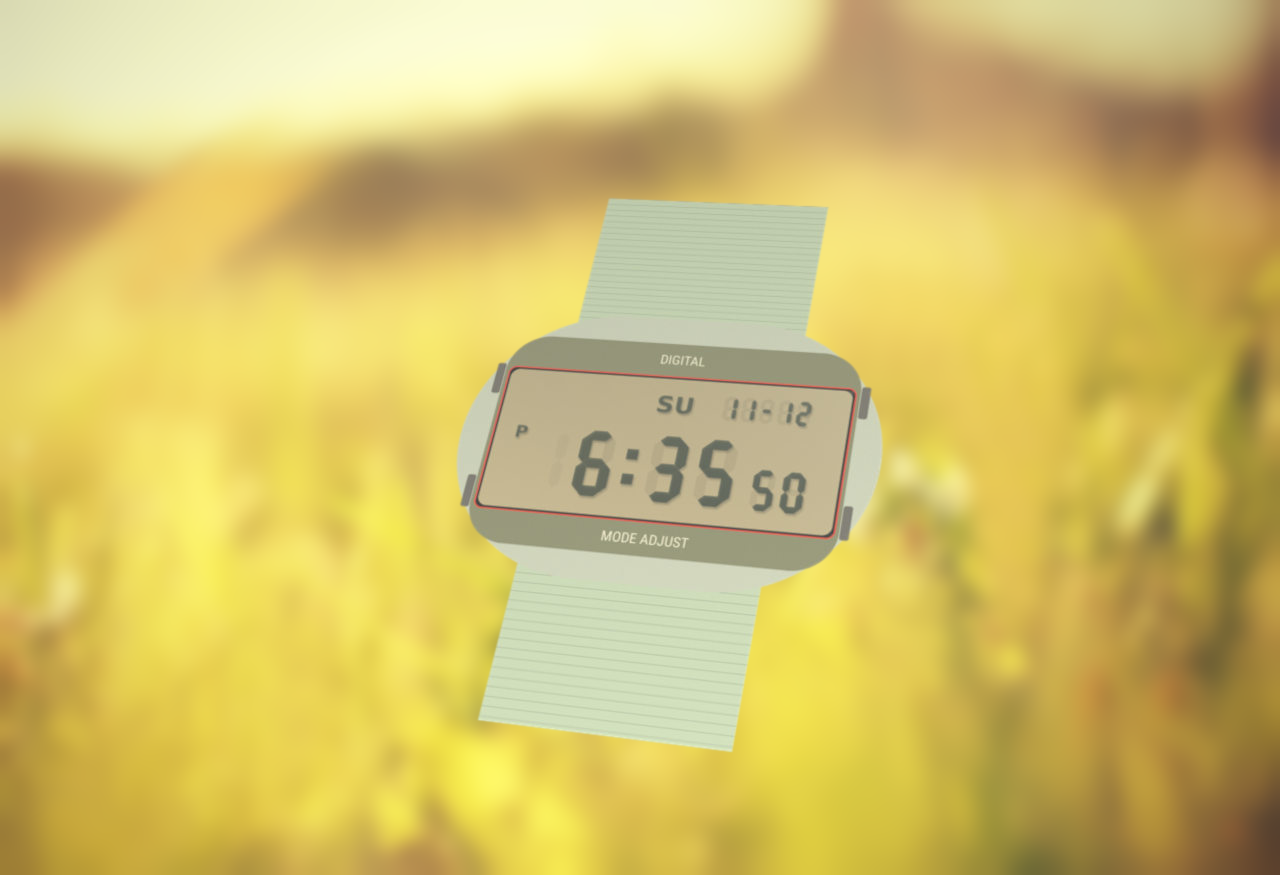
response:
h=6 m=35 s=50
